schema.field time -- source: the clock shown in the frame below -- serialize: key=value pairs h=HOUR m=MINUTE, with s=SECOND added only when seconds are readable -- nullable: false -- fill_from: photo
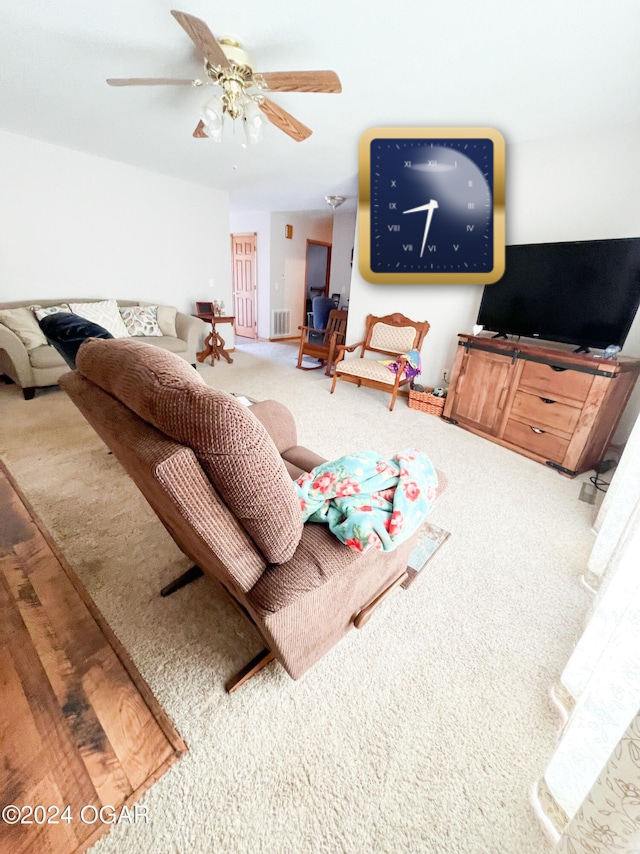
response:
h=8 m=32
